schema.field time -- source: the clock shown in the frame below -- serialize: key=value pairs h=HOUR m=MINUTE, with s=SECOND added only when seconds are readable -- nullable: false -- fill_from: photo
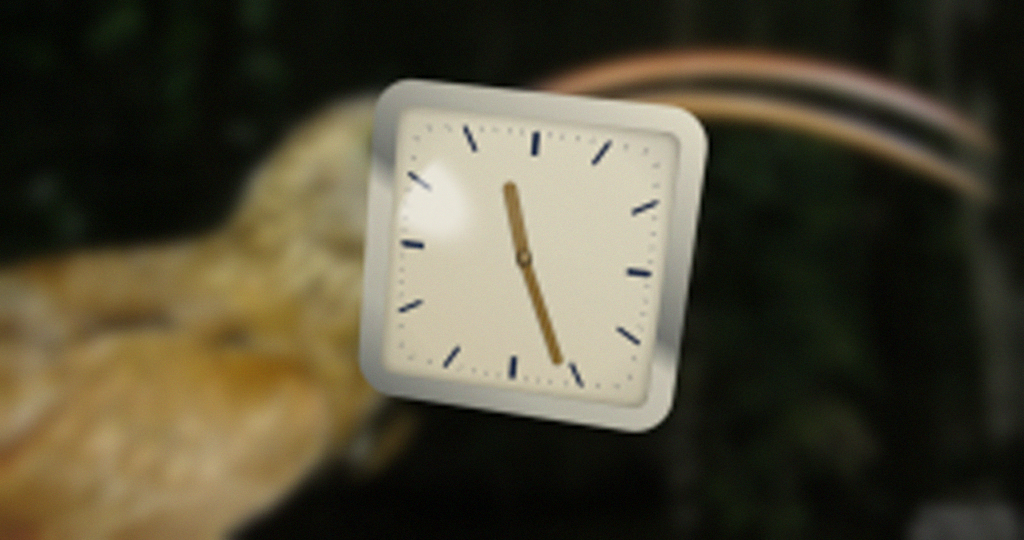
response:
h=11 m=26
